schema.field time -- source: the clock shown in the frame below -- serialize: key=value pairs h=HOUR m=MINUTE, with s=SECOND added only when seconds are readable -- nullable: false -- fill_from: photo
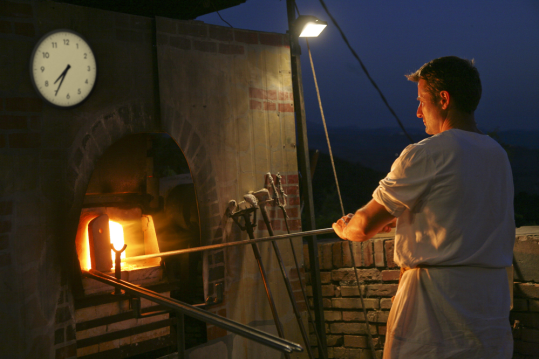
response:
h=7 m=35
